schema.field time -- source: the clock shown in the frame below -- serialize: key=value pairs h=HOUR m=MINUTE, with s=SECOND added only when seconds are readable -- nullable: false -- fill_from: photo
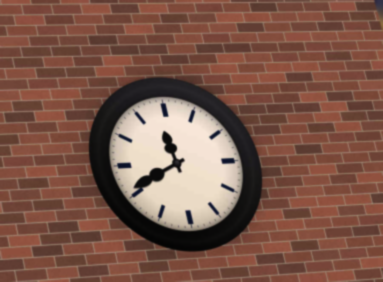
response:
h=11 m=41
